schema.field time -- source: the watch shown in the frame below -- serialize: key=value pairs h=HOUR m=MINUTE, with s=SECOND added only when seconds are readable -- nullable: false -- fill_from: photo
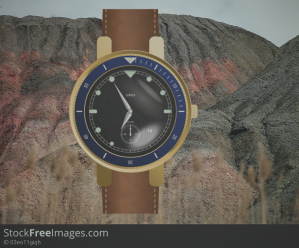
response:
h=6 m=55
